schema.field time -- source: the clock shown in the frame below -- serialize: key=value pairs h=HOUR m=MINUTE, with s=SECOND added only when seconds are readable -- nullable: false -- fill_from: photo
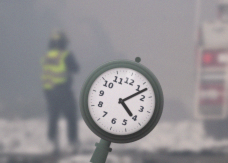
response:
h=4 m=7
